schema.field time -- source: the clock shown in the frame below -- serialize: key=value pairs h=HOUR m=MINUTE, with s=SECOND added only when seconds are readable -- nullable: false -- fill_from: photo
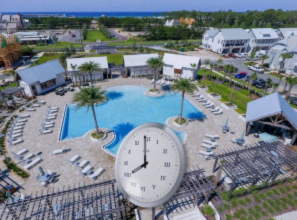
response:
h=7 m=59
